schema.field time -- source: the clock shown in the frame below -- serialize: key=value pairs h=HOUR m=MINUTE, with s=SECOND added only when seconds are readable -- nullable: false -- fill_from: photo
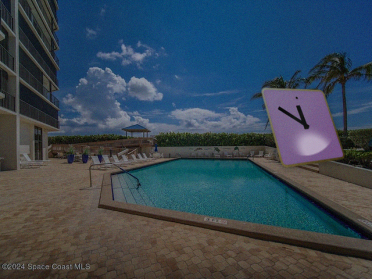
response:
h=11 m=51
